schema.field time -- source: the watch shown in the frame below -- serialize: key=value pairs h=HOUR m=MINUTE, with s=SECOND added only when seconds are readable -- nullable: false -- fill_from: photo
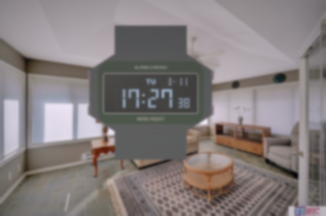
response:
h=17 m=27
